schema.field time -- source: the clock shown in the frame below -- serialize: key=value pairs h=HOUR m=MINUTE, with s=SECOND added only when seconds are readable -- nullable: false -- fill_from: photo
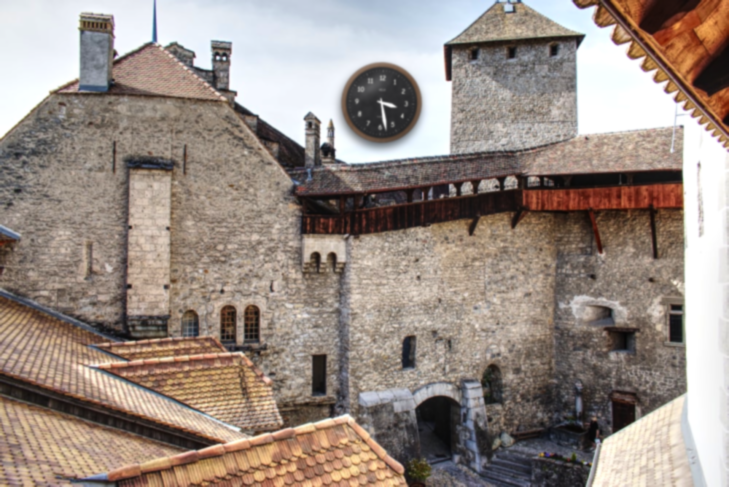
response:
h=3 m=28
